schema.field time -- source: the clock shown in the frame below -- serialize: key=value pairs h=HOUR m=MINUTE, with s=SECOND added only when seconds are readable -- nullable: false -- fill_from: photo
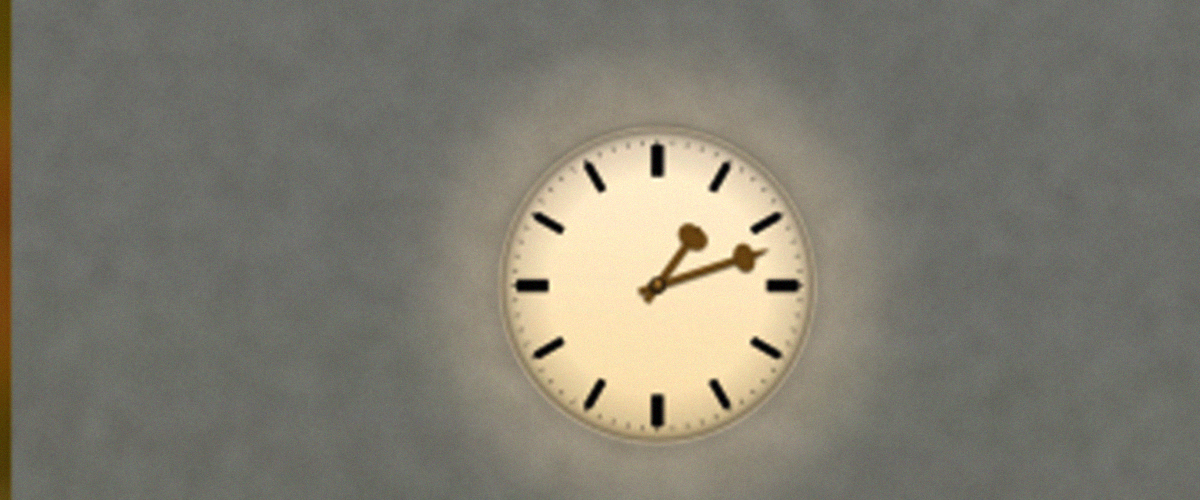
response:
h=1 m=12
